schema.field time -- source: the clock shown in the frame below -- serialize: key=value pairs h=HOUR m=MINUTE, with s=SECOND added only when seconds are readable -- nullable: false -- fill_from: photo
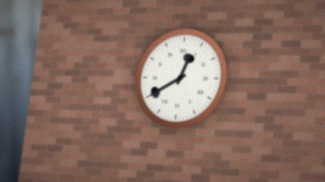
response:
h=12 m=40
